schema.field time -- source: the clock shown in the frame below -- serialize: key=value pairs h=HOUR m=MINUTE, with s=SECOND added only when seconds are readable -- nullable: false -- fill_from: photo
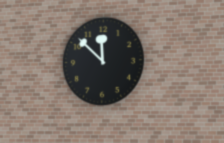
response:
h=11 m=52
